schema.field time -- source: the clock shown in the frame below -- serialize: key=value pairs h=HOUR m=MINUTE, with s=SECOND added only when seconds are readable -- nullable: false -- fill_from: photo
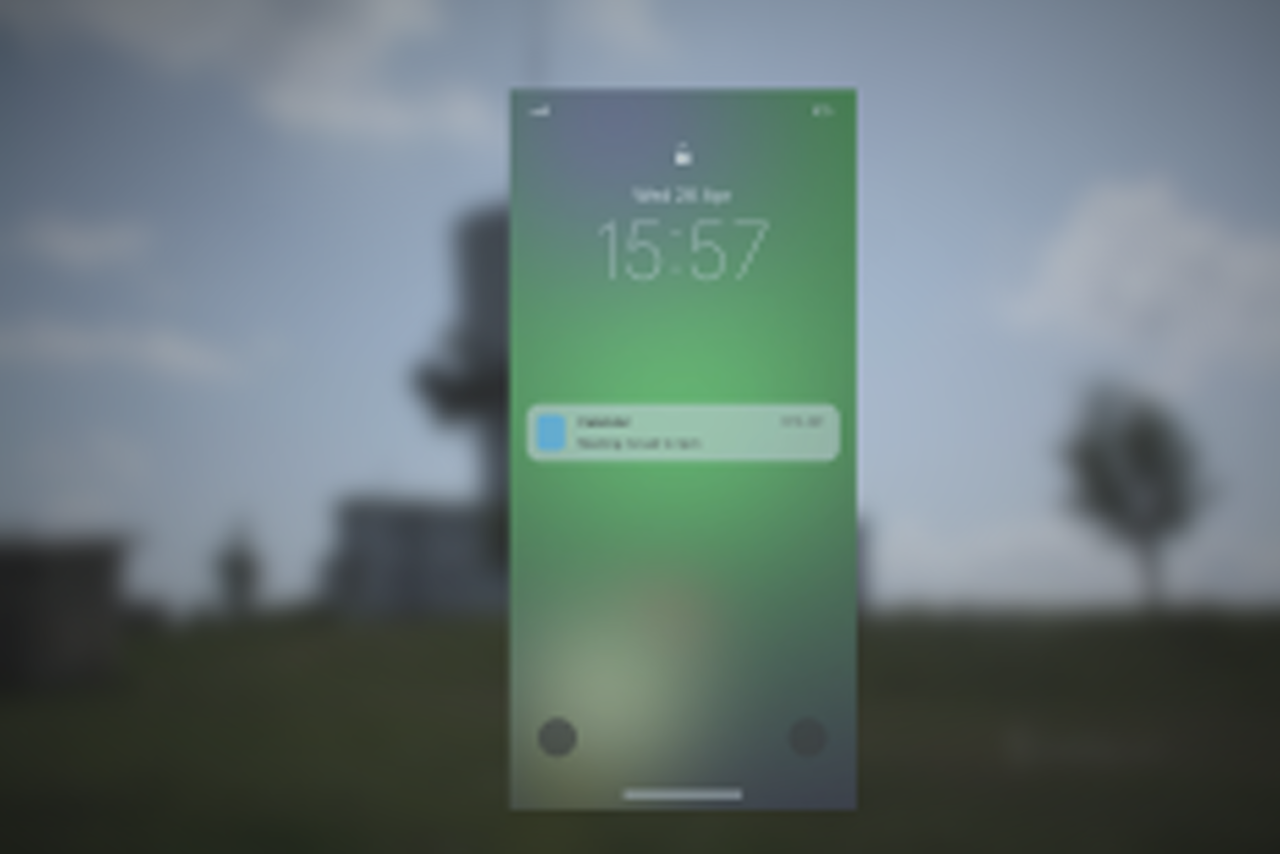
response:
h=15 m=57
